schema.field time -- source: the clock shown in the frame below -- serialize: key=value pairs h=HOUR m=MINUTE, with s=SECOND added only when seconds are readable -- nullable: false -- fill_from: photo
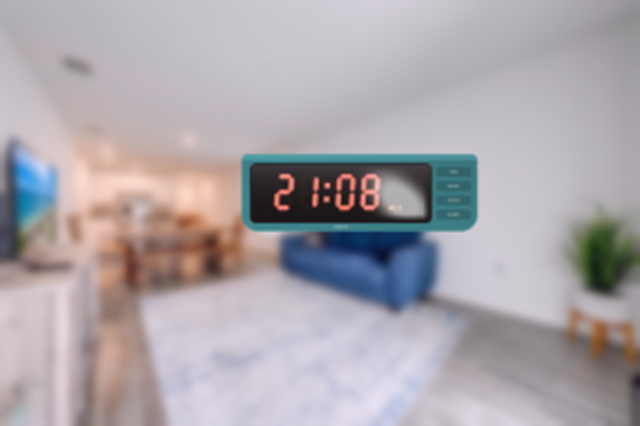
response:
h=21 m=8
